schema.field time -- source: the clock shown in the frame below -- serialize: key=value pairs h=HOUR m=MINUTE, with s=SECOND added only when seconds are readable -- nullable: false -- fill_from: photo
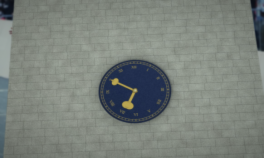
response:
h=6 m=50
